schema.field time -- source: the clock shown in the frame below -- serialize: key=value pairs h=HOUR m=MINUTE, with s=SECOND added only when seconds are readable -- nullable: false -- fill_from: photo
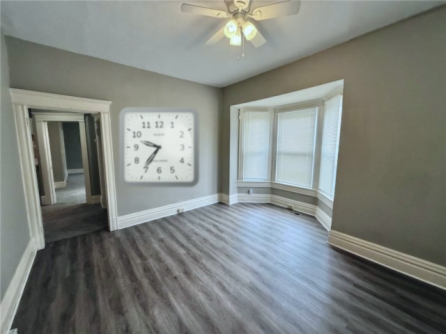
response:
h=9 m=36
